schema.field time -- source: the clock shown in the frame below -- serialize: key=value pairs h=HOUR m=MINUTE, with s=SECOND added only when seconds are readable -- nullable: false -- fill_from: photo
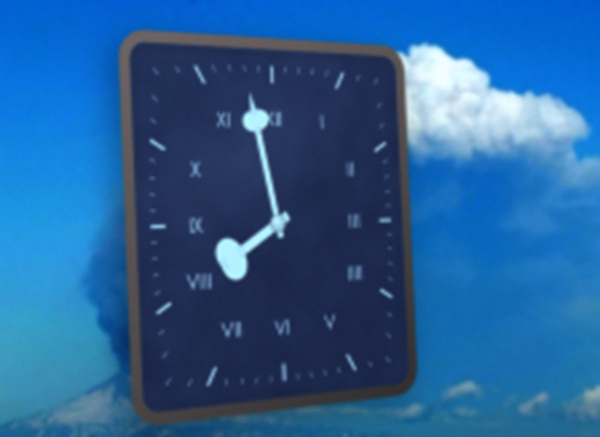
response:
h=7 m=58
